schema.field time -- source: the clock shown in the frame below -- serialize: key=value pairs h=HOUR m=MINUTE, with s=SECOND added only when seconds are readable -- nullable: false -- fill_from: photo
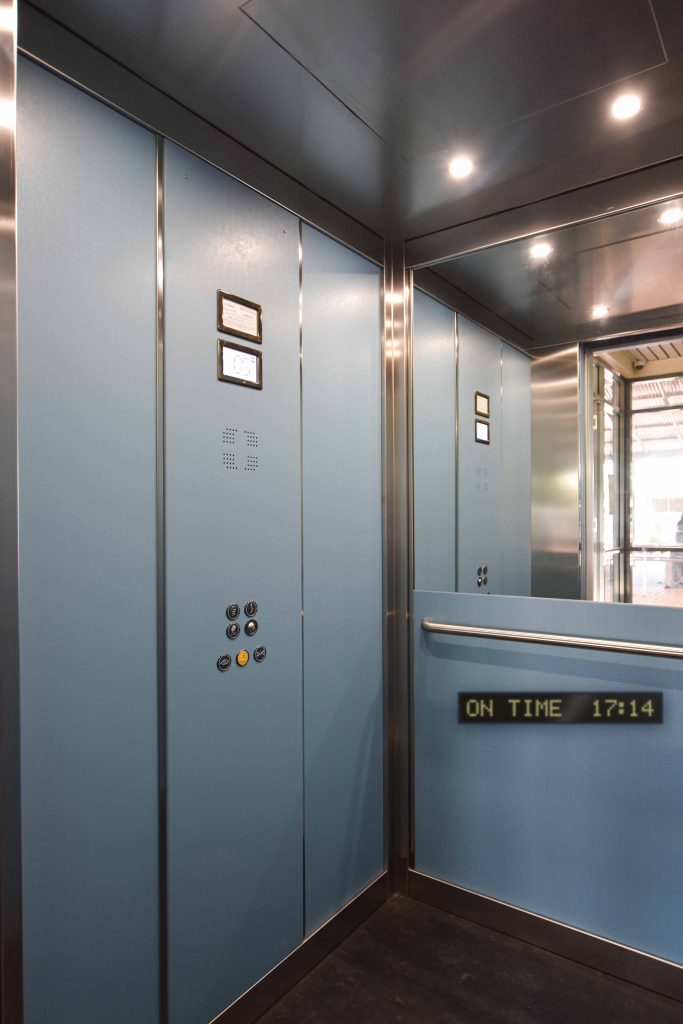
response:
h=17 m=14
